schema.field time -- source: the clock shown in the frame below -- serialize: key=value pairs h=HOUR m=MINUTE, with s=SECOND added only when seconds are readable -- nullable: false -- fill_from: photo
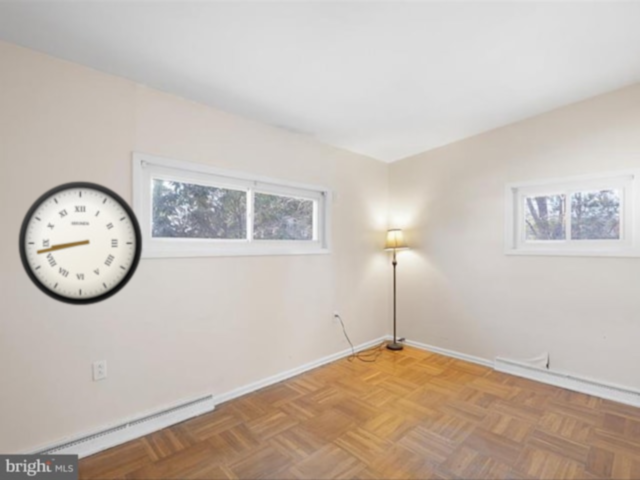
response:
h=8 m=43
